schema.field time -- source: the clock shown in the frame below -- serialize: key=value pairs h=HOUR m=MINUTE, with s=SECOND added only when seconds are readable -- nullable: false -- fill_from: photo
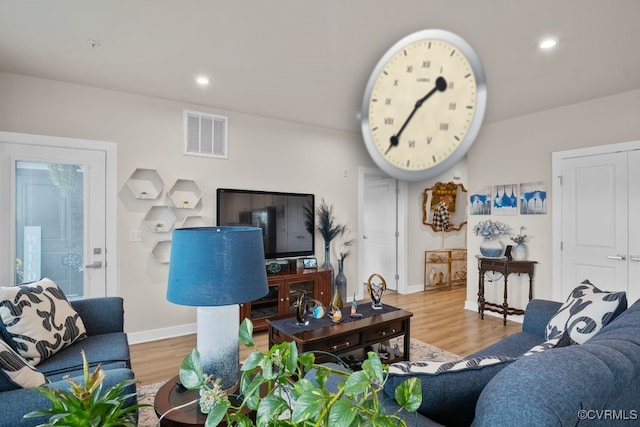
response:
h=1 m=35
